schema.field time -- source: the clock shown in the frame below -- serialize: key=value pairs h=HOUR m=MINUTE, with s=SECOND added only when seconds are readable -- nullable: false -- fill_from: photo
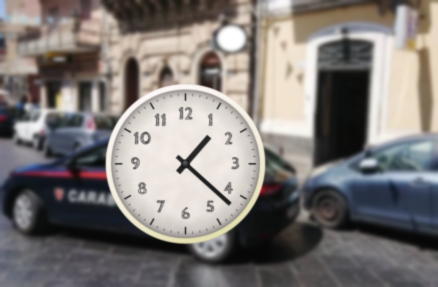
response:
h=1 m=22
